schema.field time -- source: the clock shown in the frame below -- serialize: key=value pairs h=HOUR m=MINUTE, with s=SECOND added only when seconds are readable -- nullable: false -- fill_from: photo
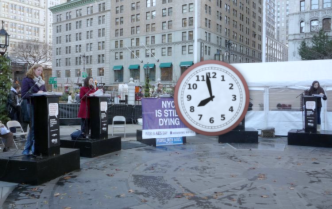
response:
h=7 m=58
